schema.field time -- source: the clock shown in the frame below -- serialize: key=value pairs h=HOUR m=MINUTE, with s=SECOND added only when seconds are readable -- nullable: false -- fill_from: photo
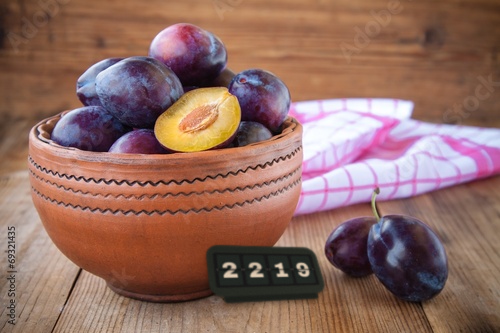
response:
h=22 m=19
